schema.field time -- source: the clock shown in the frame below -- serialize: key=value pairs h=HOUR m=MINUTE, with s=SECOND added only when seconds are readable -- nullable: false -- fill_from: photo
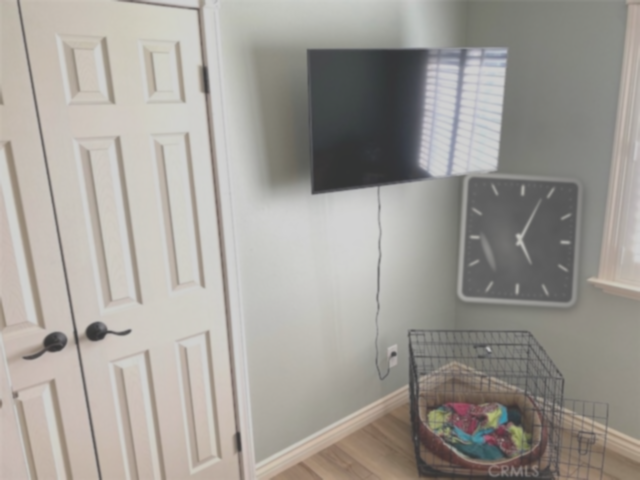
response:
h=5 m=4
